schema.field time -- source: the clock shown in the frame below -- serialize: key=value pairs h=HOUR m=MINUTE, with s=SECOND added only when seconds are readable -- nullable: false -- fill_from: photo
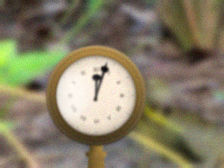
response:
h=12 m=3
